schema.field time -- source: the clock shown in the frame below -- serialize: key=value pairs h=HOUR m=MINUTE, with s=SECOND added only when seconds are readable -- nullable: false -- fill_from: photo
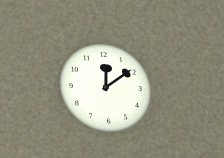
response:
h=12 m=9
